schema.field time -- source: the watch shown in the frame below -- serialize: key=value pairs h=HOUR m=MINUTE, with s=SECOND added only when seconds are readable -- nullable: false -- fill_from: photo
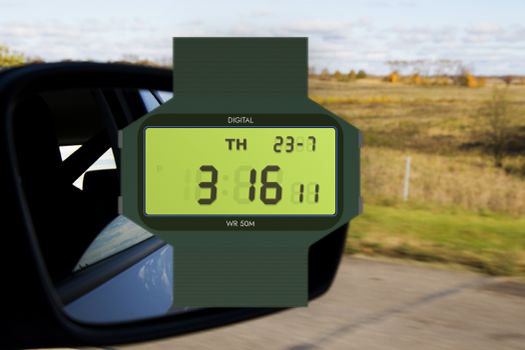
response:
h=3 m=16 s=11
